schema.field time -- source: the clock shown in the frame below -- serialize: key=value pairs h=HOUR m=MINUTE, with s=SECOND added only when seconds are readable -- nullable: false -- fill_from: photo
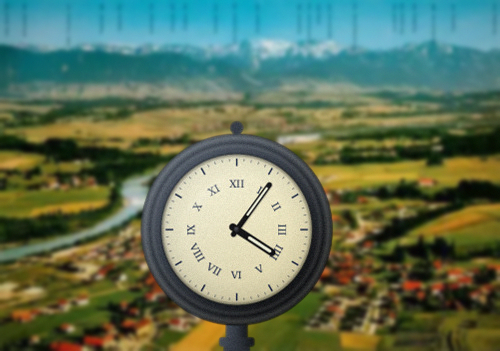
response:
h=4 m=6
